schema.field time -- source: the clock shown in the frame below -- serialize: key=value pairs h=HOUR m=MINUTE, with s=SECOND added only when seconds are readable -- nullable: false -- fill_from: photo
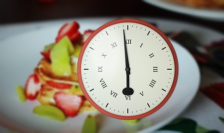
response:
h=5 m=59
